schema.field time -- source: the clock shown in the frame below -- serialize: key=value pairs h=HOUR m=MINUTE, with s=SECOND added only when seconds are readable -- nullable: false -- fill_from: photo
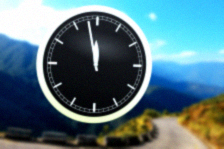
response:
h=11 m=58
